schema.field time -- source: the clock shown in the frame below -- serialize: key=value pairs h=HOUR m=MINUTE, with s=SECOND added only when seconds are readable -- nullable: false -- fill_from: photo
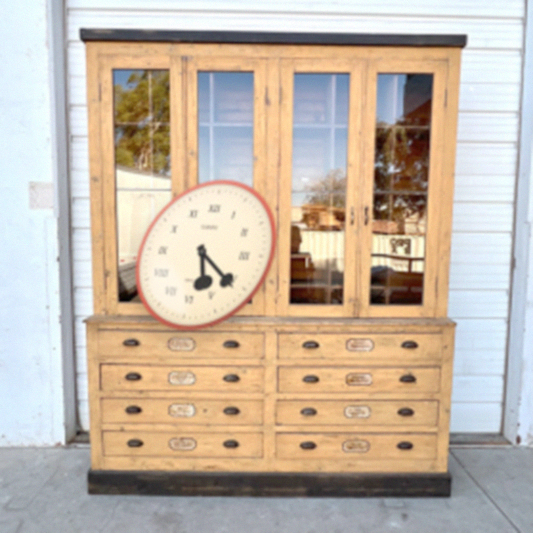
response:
h=5 m=21
